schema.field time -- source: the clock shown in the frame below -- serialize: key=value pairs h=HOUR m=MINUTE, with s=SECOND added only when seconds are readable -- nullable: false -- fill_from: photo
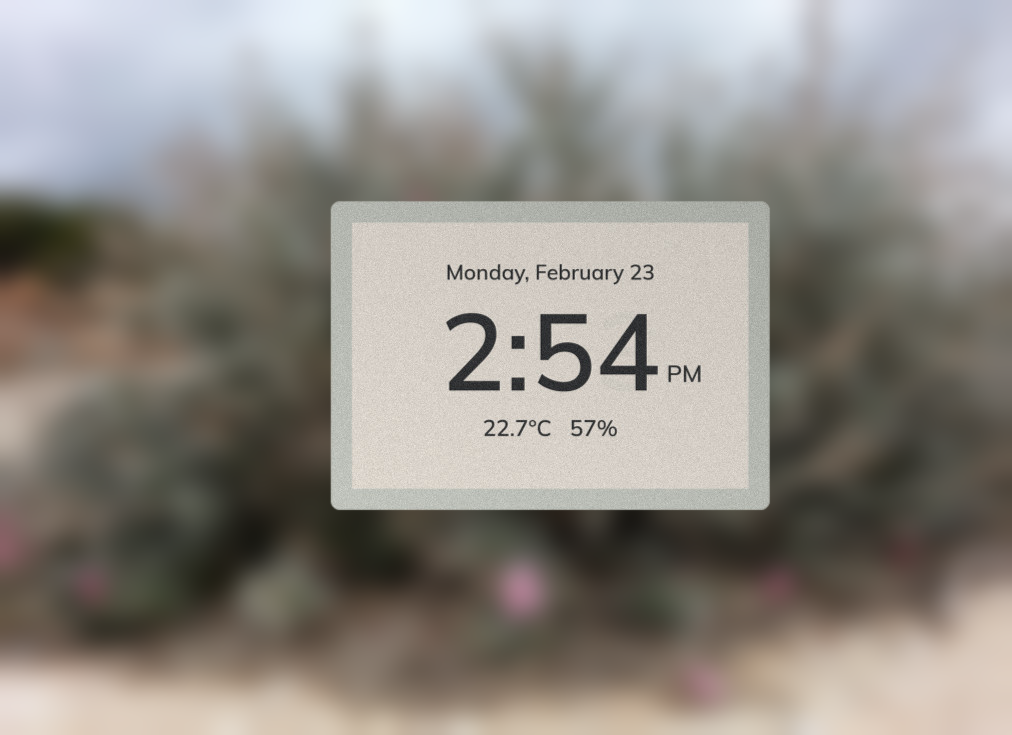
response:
h=2 m=54
